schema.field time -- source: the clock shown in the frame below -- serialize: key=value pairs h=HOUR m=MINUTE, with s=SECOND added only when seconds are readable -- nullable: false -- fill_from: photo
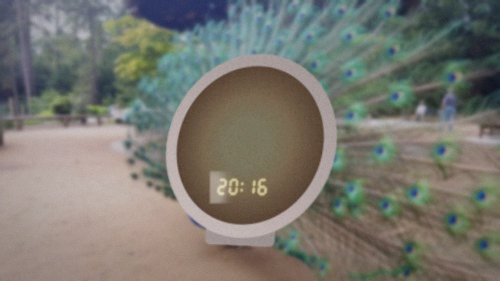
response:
h=20 m=16
